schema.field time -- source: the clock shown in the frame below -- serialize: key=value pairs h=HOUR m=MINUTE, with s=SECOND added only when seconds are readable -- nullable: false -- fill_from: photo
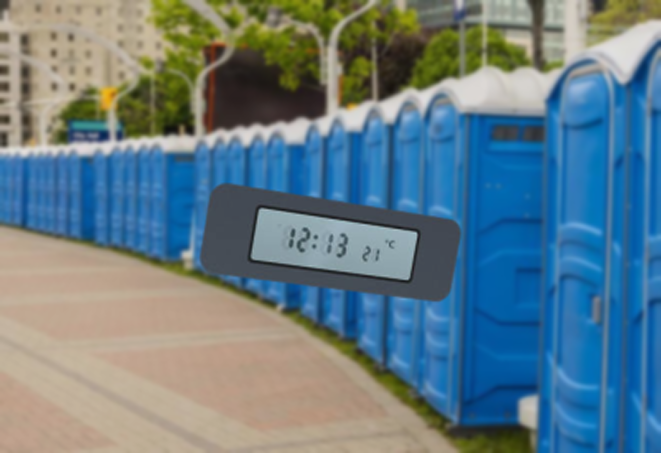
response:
h=12 m=13
